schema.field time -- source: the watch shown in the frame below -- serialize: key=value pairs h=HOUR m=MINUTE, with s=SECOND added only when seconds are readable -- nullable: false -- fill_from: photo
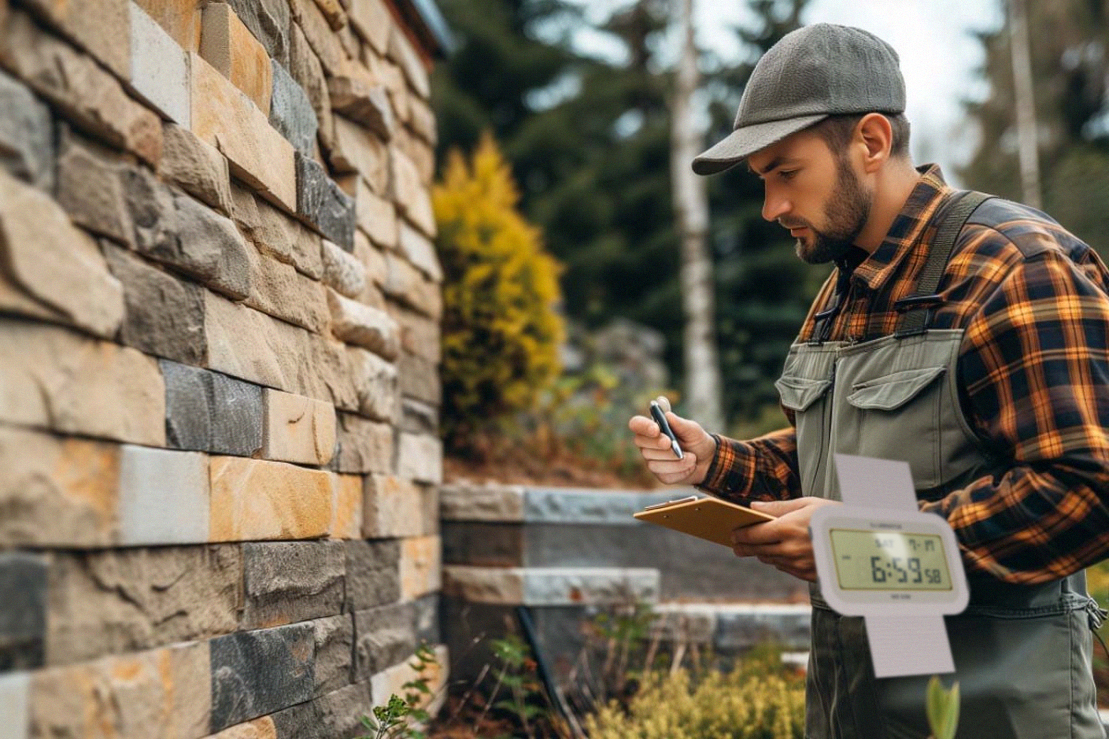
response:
h=6 m=59 s=58
